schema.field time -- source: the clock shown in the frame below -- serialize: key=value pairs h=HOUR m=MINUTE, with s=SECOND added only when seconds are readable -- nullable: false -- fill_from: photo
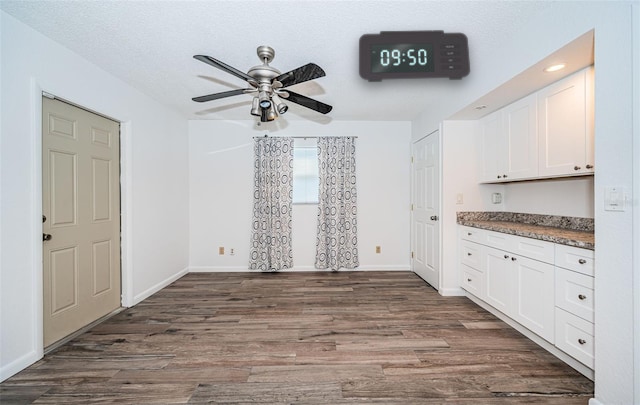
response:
h=9 m=50
